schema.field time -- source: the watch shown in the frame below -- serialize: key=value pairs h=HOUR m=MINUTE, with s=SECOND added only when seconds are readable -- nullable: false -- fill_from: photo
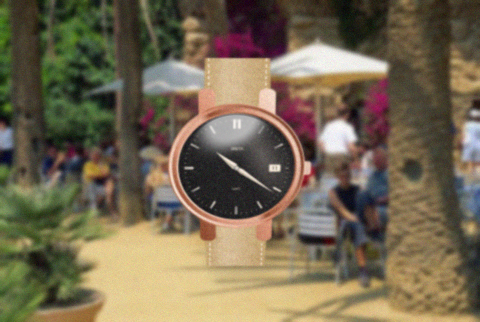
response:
h=10 m=21
